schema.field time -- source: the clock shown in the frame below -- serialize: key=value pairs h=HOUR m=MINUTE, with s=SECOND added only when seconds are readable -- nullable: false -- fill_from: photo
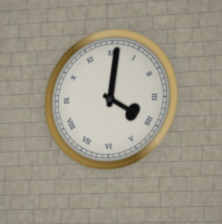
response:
h=4 m=1
